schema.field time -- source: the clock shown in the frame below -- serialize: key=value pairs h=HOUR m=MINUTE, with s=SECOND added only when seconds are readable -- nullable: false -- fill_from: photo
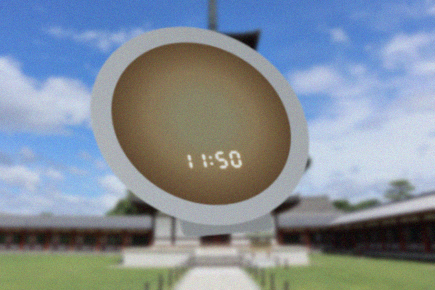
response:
h=11 m=50
